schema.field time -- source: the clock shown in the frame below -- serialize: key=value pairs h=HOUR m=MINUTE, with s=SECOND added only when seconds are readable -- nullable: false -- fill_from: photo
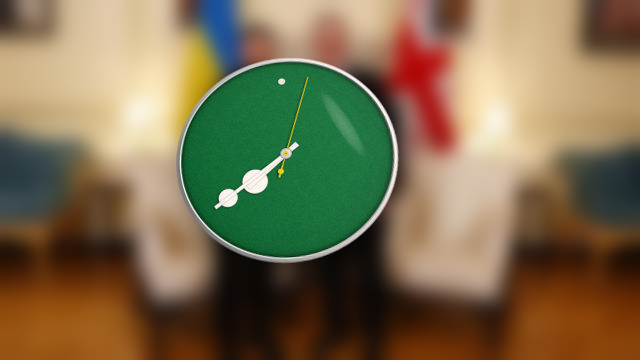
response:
h=7 m=39 s=3
